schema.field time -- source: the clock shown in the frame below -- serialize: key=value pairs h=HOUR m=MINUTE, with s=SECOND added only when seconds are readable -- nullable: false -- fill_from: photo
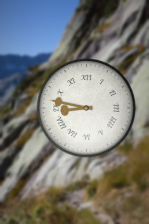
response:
h=8 m=47
